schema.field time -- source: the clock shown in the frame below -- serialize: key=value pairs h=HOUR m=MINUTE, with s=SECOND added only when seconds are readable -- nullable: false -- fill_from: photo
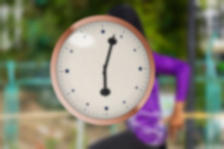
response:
h=6 m=3
